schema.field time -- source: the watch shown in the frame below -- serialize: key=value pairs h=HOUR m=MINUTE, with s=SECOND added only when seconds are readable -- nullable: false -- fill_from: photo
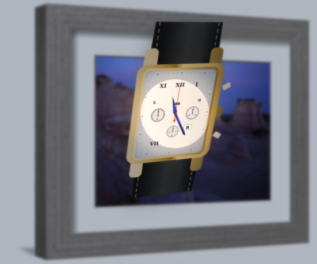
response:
h=11 m=25
